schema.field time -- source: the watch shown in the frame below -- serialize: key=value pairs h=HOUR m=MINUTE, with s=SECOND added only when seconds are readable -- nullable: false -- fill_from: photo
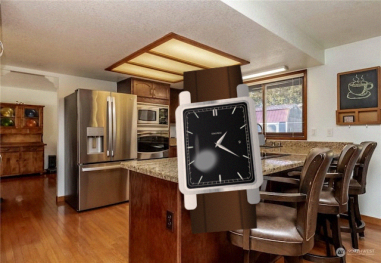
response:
h=1 m=21
